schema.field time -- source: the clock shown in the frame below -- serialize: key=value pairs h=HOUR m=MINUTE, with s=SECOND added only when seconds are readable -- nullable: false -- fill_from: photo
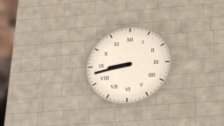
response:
h=8 m=43
